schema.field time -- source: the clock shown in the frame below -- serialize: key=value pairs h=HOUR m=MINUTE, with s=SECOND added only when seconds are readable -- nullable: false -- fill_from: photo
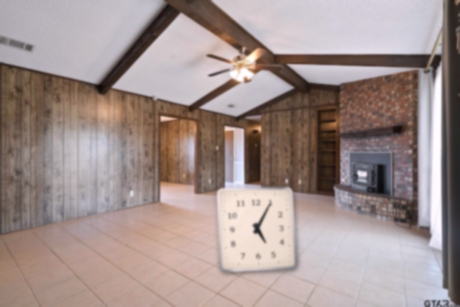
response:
h=5 m=5
